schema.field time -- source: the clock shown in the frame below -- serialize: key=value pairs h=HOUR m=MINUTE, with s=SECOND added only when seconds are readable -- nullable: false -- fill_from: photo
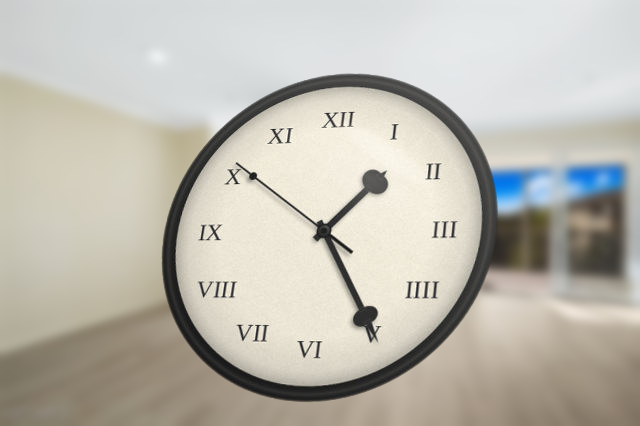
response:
h=1 m=24 s=51
